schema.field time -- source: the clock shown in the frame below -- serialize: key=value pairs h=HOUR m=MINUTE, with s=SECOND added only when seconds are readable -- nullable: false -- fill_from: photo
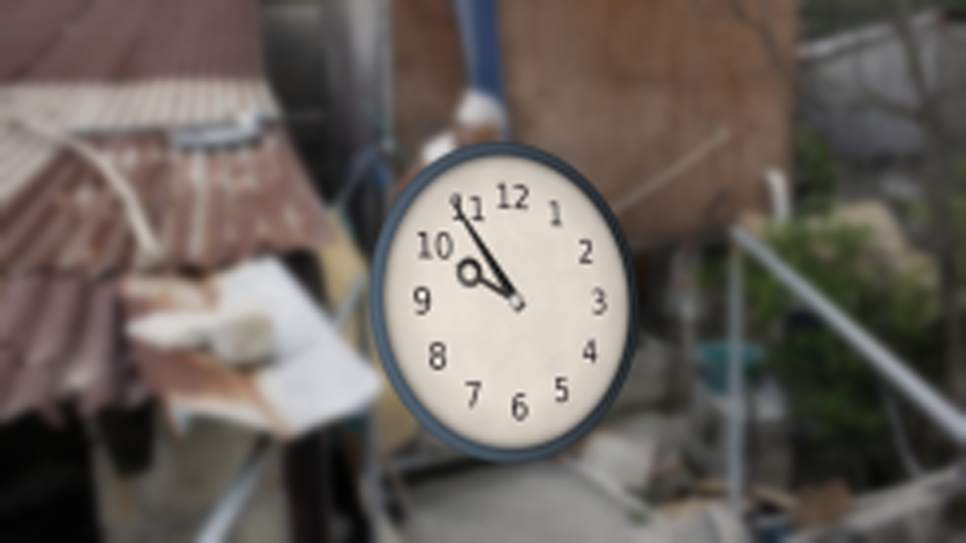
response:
h=9 m=54
